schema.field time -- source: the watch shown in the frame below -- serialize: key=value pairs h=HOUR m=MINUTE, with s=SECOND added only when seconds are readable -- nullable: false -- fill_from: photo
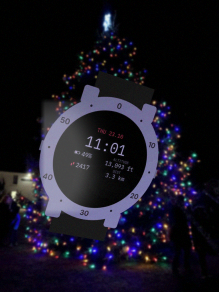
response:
h=11 m=1
